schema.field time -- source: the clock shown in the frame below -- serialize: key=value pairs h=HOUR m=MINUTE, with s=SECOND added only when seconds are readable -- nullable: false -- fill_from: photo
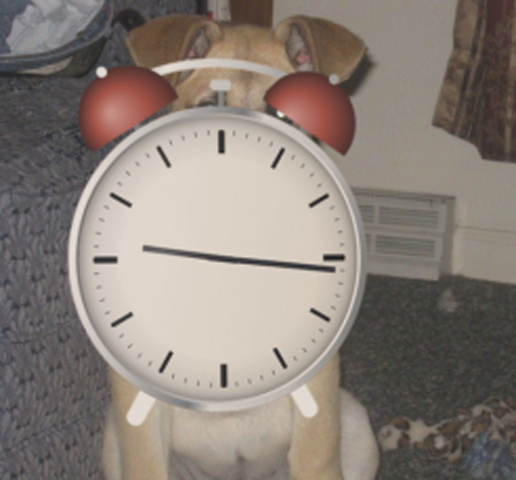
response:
h=9 m=16
